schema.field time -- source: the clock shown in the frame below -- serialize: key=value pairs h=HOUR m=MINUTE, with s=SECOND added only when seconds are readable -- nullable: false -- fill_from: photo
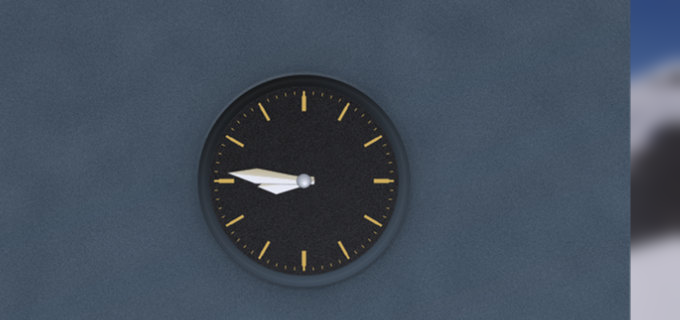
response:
h=8 m=46
